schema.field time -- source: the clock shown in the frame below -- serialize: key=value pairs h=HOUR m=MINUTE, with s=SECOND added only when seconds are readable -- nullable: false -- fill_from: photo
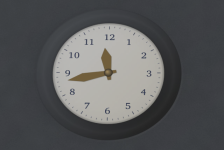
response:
h=11 m=43
